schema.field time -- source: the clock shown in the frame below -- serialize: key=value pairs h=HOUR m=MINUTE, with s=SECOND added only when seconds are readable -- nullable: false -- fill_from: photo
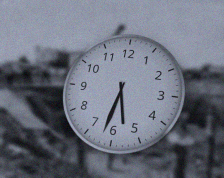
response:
h=5 m=32
